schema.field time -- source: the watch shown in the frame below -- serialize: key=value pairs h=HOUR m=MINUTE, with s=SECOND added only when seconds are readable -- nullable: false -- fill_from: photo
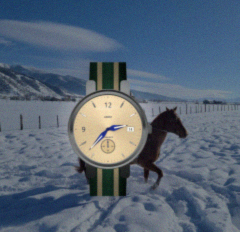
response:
h=2 m=37
